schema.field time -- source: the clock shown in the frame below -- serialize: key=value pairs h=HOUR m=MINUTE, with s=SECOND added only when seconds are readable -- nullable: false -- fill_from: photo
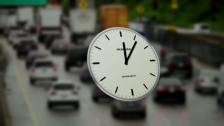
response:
h=12 m=6
